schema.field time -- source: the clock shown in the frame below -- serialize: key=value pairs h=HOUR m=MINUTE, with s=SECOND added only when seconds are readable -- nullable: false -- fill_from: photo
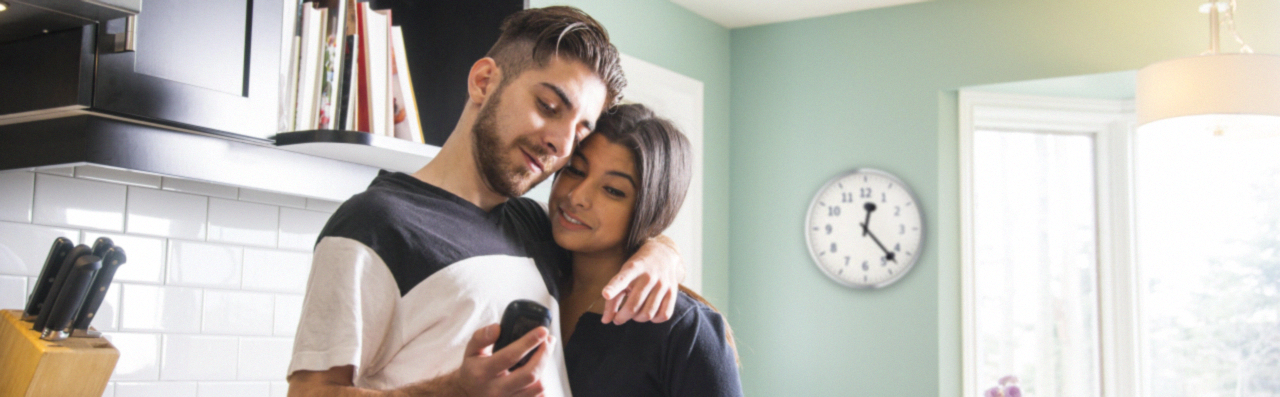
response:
h=12 m=23
